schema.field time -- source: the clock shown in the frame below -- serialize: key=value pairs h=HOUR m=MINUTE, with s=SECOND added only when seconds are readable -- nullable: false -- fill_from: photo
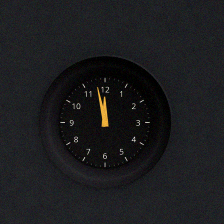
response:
h=11 m=58
